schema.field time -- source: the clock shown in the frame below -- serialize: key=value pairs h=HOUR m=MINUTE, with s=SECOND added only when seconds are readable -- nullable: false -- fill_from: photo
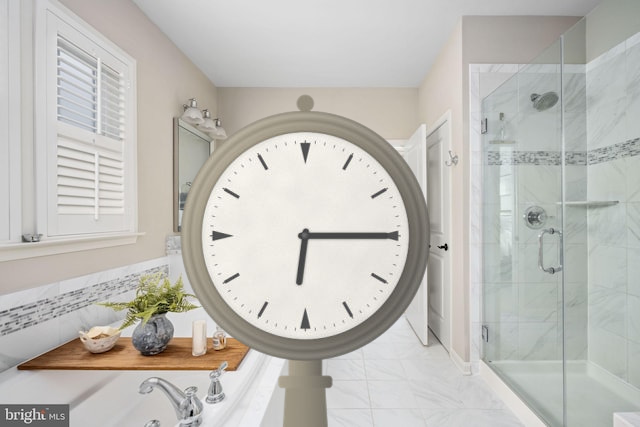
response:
h=6 m=15
